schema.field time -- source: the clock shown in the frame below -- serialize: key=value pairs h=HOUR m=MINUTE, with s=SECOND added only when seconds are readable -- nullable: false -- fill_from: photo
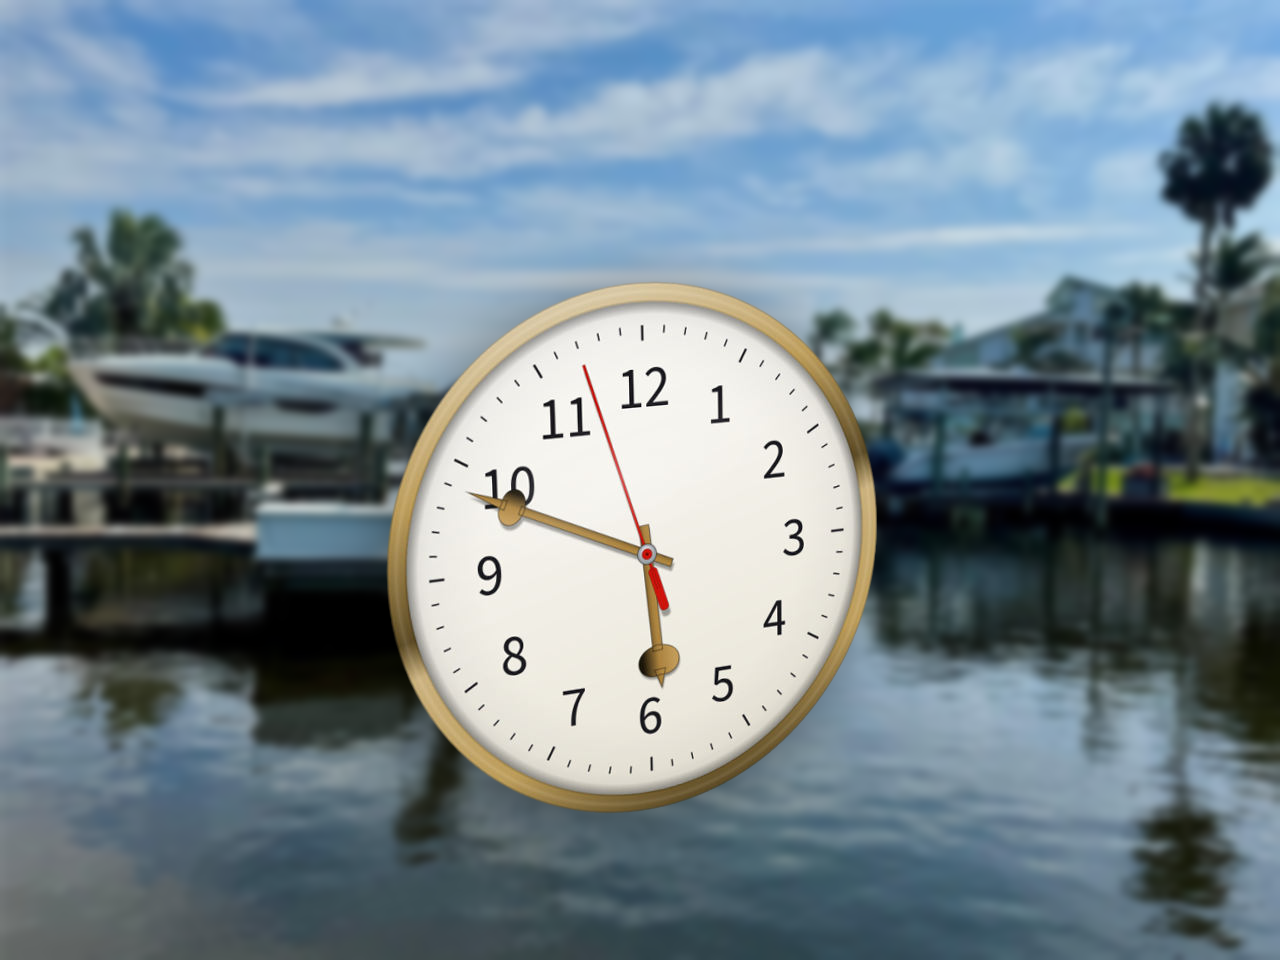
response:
h=5 m=48 s=57
